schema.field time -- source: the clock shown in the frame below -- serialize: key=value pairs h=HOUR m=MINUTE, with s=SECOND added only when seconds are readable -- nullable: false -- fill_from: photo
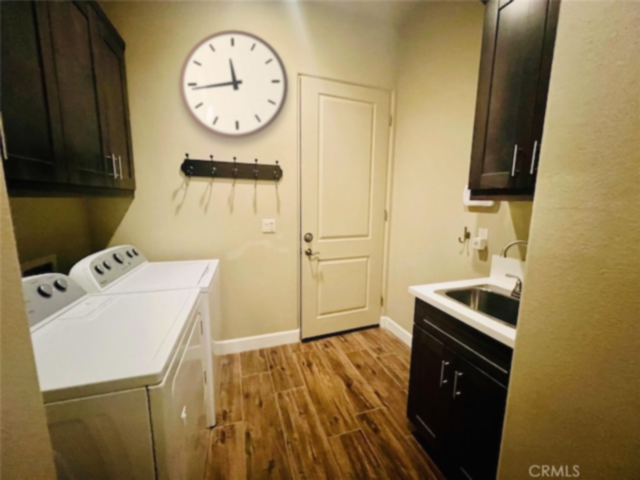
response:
h=11 m=44
